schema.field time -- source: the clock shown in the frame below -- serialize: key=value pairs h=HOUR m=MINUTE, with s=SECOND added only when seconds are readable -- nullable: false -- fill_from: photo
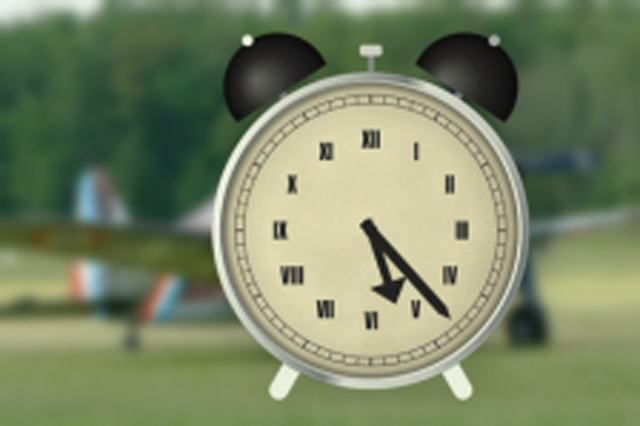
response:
h=5 m=23
